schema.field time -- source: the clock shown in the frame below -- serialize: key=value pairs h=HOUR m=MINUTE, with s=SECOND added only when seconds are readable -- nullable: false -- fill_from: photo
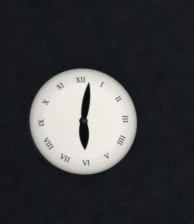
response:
h=6 m=2
